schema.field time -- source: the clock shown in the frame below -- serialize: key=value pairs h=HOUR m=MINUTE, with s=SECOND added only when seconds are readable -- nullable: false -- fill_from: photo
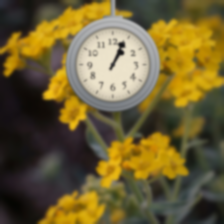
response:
h=1 m=4
